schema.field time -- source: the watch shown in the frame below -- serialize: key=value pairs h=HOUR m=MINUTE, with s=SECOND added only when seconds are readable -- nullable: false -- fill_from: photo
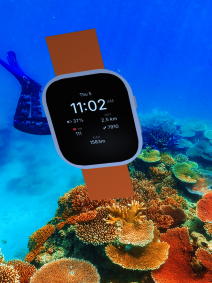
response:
h=11 m=2
